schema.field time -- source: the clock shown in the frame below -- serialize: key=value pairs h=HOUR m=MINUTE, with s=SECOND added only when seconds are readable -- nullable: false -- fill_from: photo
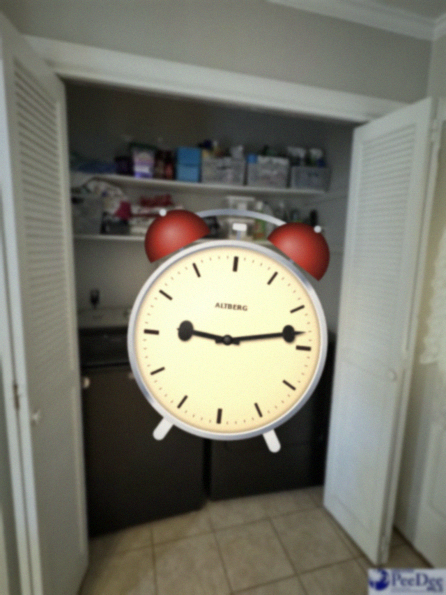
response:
h=9 m=13
